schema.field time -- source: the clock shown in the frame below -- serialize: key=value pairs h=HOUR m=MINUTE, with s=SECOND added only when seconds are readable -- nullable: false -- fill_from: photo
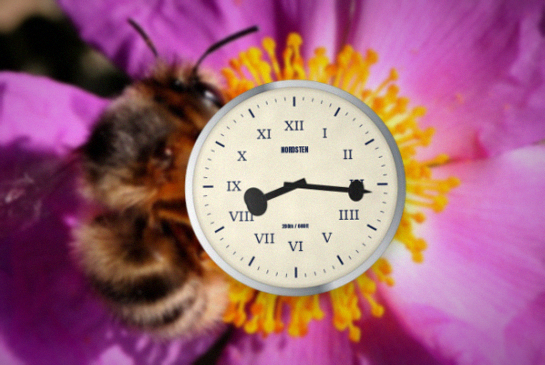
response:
h=8 m=16
